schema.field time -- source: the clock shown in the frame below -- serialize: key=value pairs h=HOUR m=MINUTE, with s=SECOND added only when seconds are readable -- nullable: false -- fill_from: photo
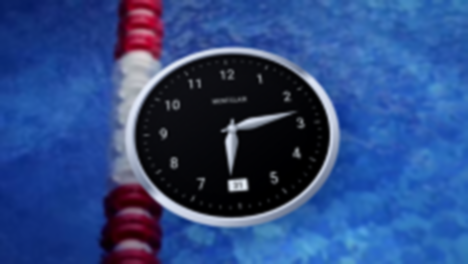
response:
h=6 m=13
